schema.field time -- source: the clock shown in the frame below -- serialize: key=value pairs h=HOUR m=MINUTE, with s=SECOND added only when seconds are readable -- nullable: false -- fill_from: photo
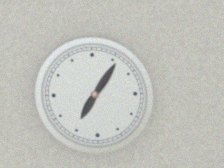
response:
h=7 m=6
